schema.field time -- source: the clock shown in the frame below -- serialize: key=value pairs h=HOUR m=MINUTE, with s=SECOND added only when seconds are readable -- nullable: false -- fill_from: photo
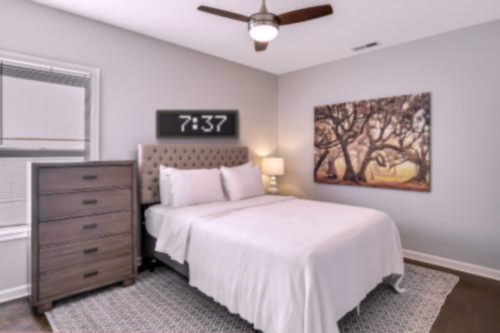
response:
h=7 m=37
